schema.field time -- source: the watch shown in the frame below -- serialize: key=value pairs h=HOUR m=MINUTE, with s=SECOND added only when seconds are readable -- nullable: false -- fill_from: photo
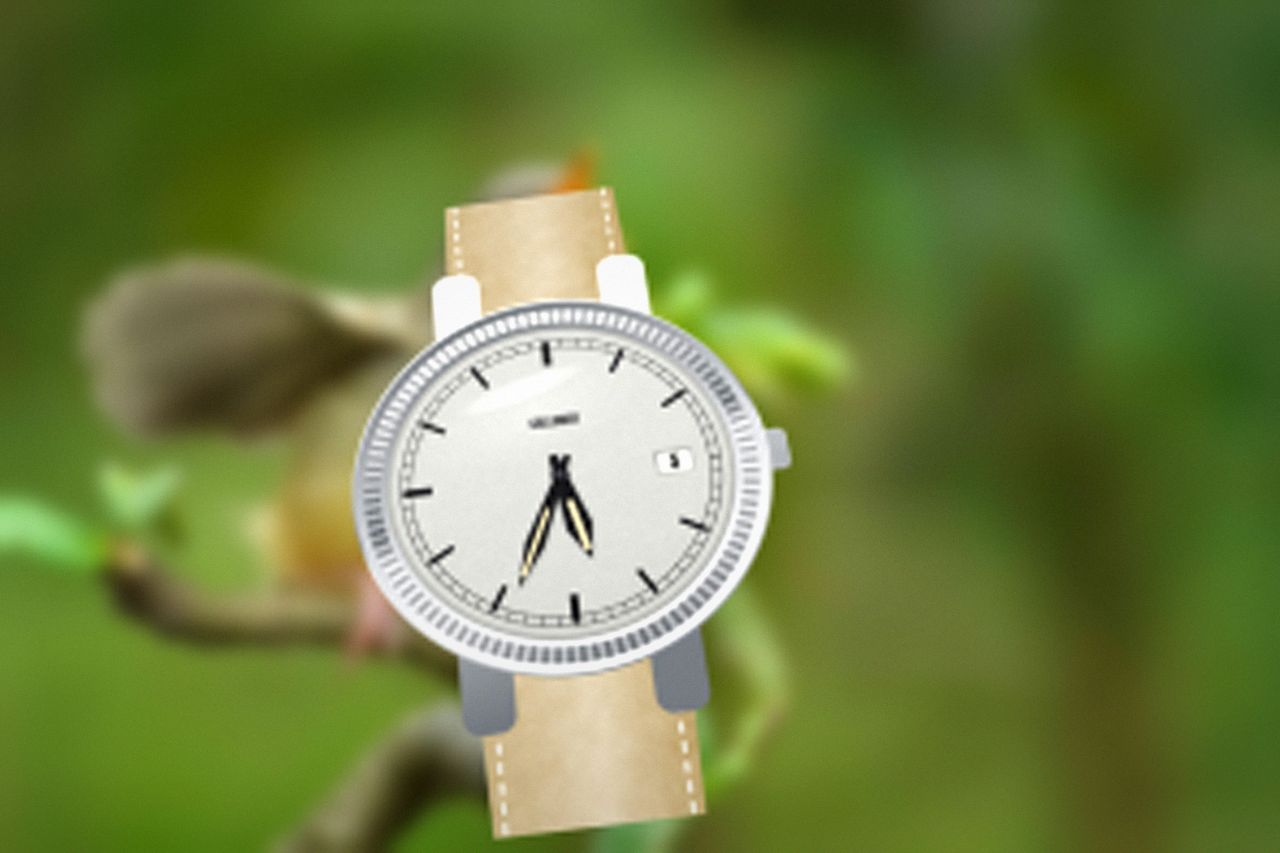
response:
h=5 m=34
